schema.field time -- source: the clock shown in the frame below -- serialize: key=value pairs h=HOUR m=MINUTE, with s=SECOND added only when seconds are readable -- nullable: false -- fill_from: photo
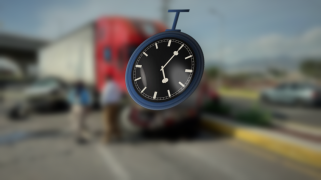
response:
h=5 m=5
